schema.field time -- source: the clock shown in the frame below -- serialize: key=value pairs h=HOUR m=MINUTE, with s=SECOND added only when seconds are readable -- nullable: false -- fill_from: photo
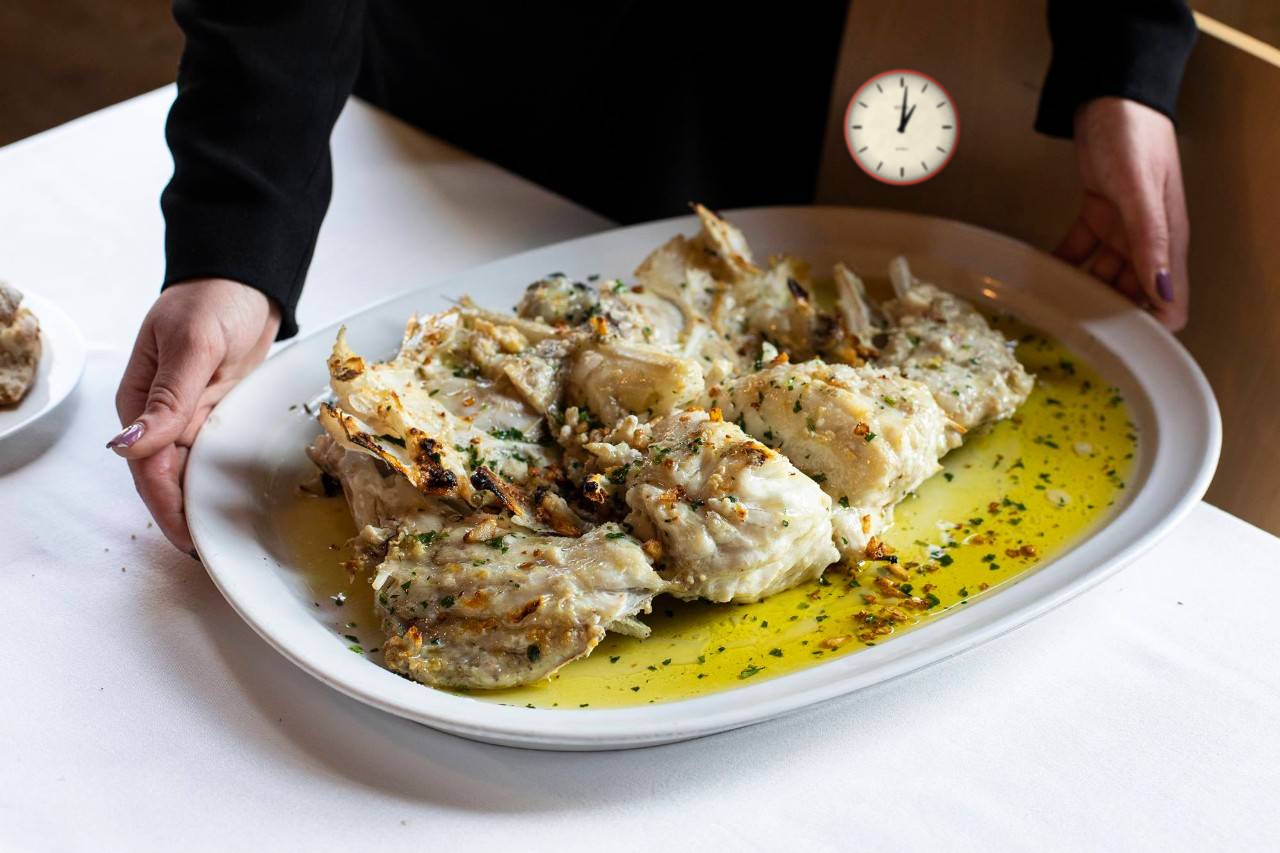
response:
h=1 m=1
